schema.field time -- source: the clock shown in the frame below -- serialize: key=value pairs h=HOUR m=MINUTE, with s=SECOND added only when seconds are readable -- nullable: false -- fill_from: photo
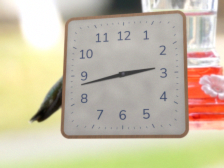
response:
h=2 m=43
